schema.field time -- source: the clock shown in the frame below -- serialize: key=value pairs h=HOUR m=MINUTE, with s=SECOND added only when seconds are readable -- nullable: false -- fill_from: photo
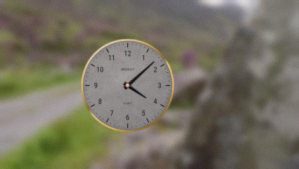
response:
h=4 m=8
